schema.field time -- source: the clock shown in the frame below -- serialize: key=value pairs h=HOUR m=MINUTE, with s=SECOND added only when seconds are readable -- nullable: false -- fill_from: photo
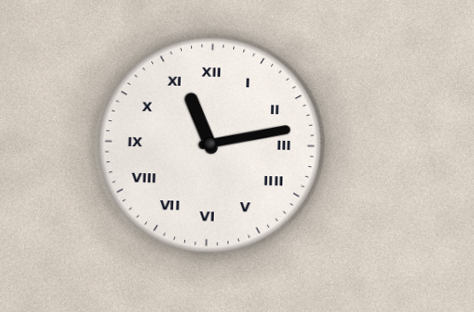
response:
h=11 m=13
